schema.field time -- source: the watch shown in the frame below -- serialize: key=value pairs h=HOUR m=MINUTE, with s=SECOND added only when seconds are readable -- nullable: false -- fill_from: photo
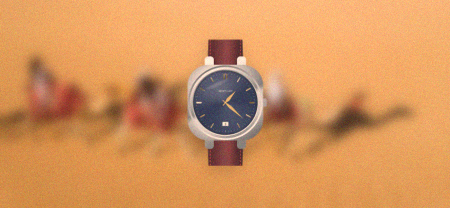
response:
h=1 m=22
